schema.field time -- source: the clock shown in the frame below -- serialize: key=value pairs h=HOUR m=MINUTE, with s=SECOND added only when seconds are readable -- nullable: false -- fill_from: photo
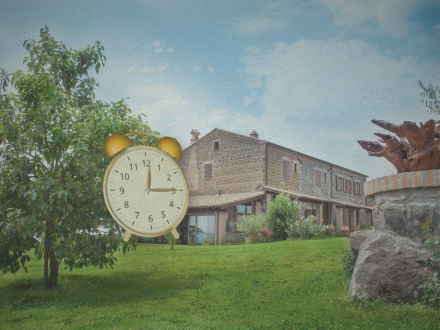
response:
h=12 m=15
